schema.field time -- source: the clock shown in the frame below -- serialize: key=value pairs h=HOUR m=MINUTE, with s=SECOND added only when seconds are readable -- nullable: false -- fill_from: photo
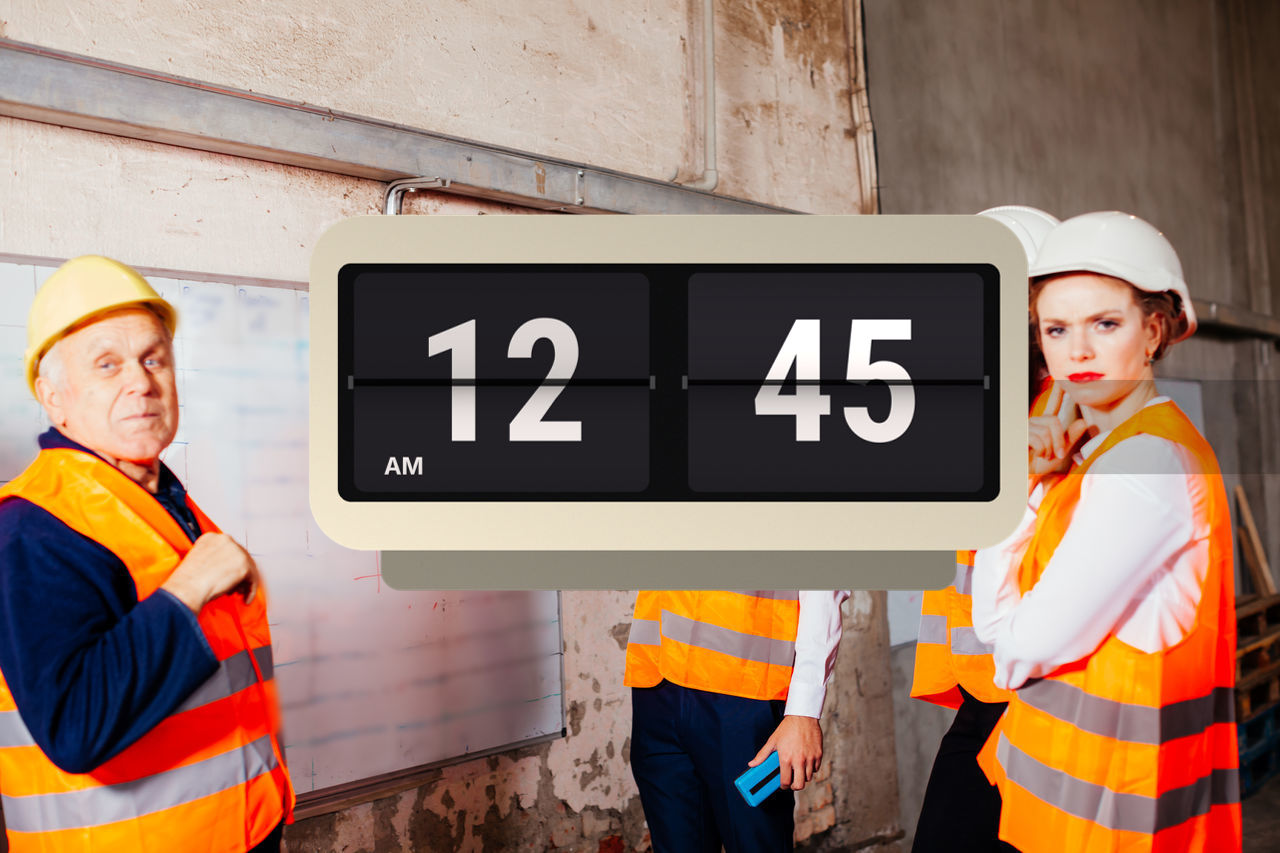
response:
h=12 m=45
